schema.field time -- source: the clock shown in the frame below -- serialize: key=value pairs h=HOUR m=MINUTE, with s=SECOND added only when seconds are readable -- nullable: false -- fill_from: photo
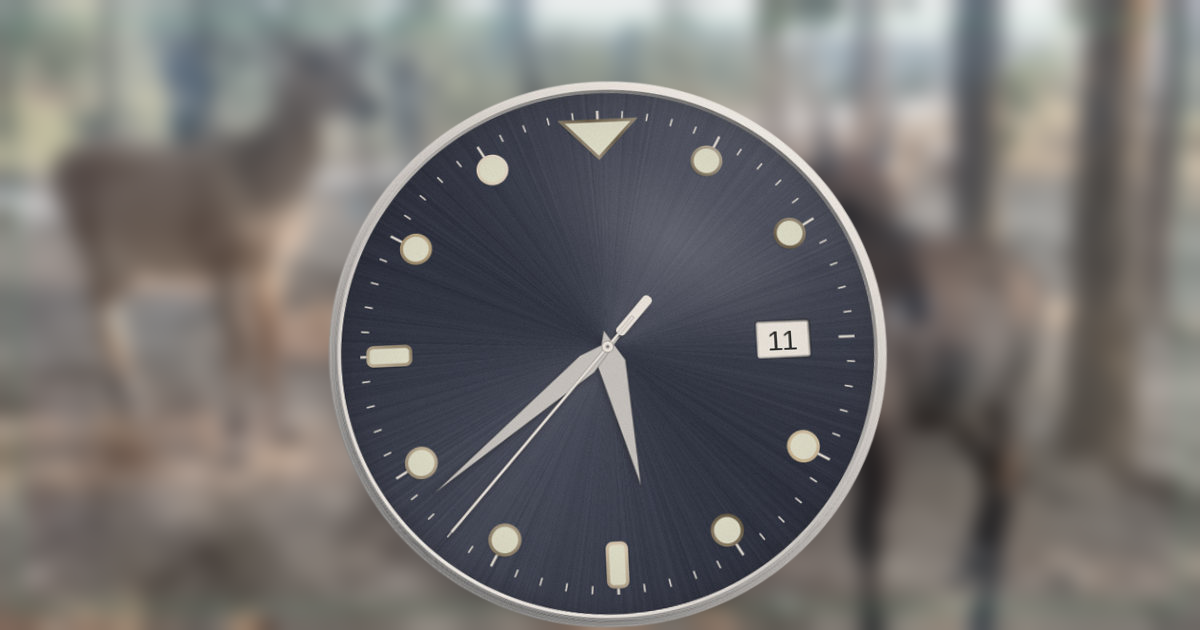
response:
h=5 m=38 s=37
